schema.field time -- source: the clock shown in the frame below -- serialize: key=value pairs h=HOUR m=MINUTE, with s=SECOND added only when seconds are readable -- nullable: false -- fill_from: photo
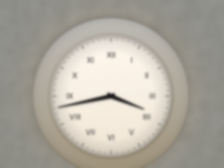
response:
h=3 m=43
